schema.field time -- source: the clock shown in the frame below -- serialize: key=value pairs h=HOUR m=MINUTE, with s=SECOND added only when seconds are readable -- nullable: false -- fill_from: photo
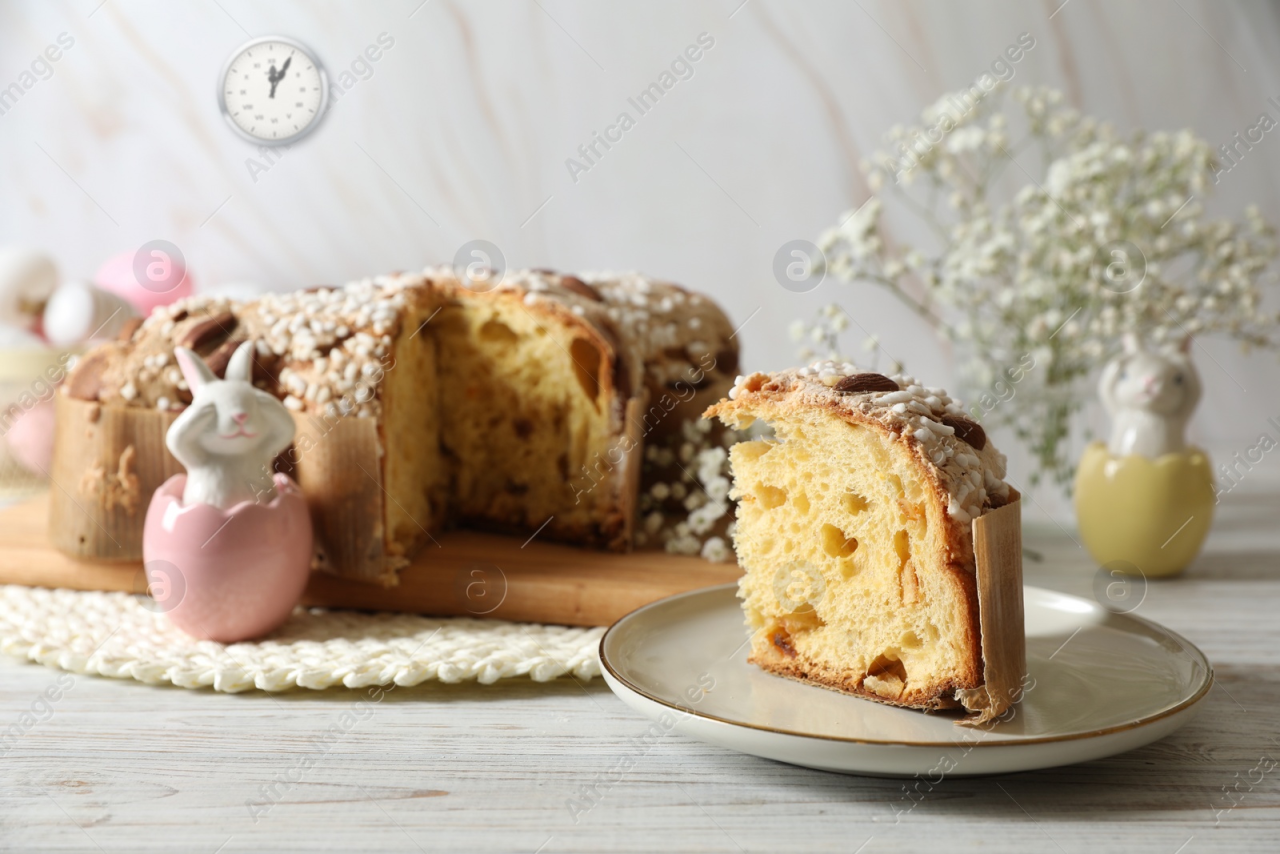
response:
h=12 m=5
